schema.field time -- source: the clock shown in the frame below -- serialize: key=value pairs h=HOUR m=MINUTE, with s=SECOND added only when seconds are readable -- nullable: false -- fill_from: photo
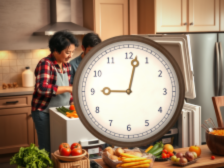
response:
h=9 m=2
